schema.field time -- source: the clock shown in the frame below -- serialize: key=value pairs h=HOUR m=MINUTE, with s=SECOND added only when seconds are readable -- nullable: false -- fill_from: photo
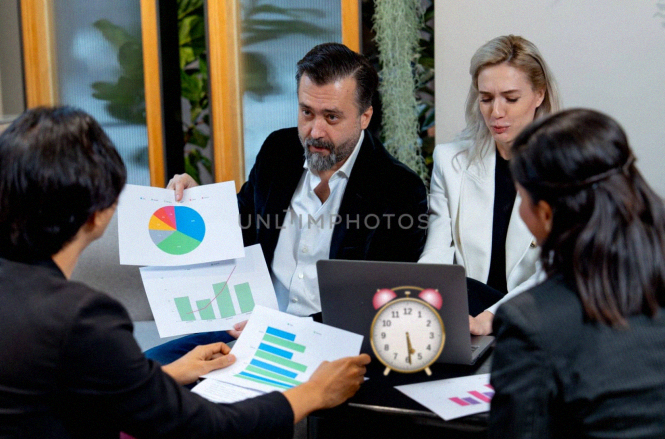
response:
h=5 m=29
